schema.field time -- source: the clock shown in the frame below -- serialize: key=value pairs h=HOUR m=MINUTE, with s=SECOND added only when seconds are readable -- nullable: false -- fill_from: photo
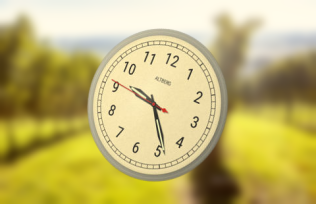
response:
h=9 m=23 s=46
